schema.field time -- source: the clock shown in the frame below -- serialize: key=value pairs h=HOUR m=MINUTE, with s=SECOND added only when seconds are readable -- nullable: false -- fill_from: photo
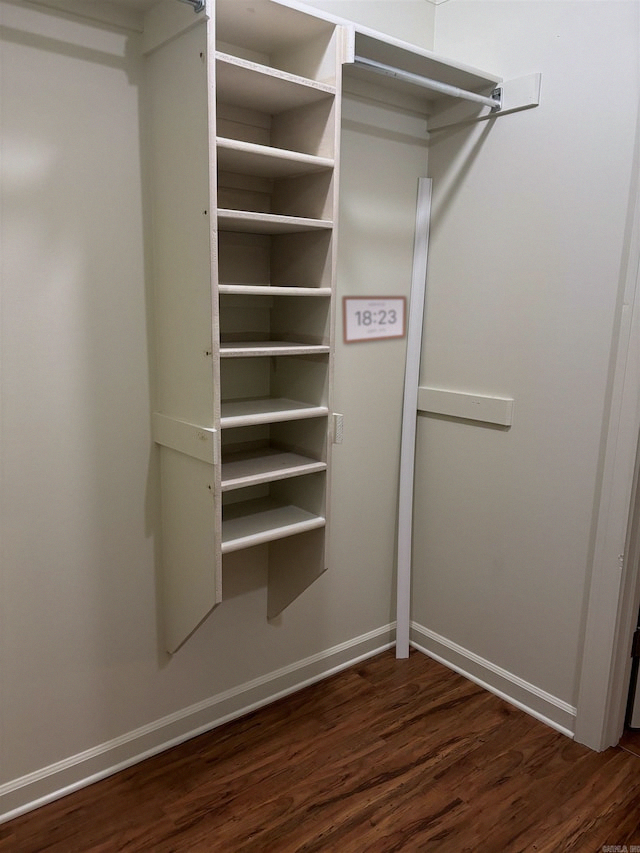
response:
h=18 m=23
